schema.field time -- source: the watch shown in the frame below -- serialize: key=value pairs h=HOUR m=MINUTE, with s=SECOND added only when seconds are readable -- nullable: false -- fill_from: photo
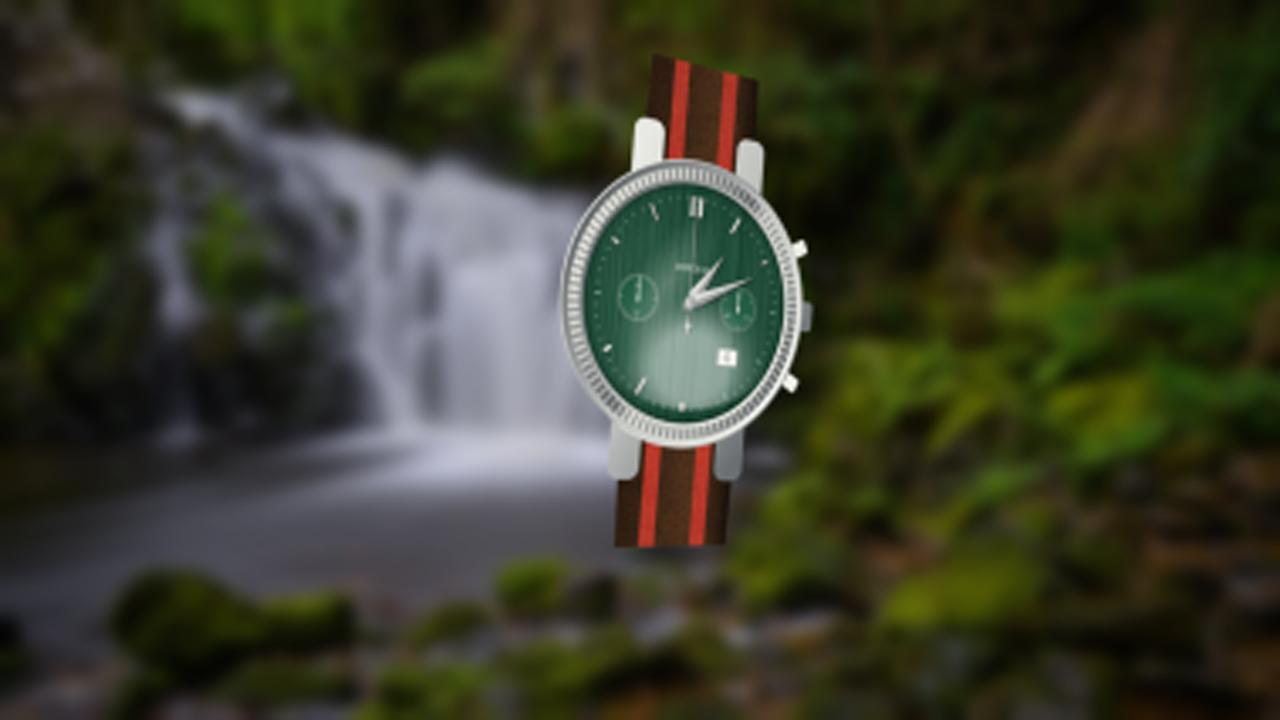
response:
h=1 m=11
